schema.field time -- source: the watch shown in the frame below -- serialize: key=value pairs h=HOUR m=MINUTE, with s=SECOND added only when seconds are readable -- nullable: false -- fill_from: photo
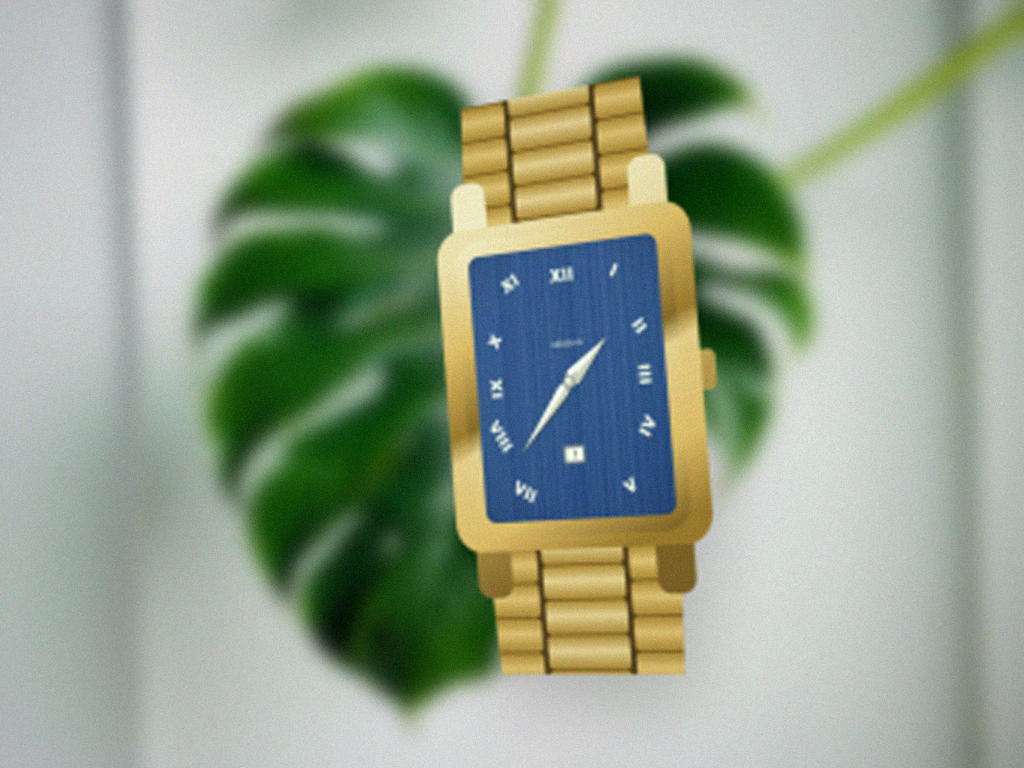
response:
h=1 m=37
